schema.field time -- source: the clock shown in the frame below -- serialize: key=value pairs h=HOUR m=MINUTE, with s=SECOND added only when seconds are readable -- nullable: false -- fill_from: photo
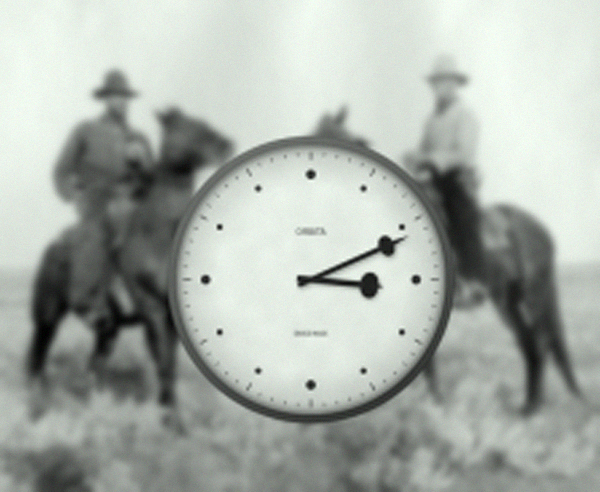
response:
h=3 m=11
